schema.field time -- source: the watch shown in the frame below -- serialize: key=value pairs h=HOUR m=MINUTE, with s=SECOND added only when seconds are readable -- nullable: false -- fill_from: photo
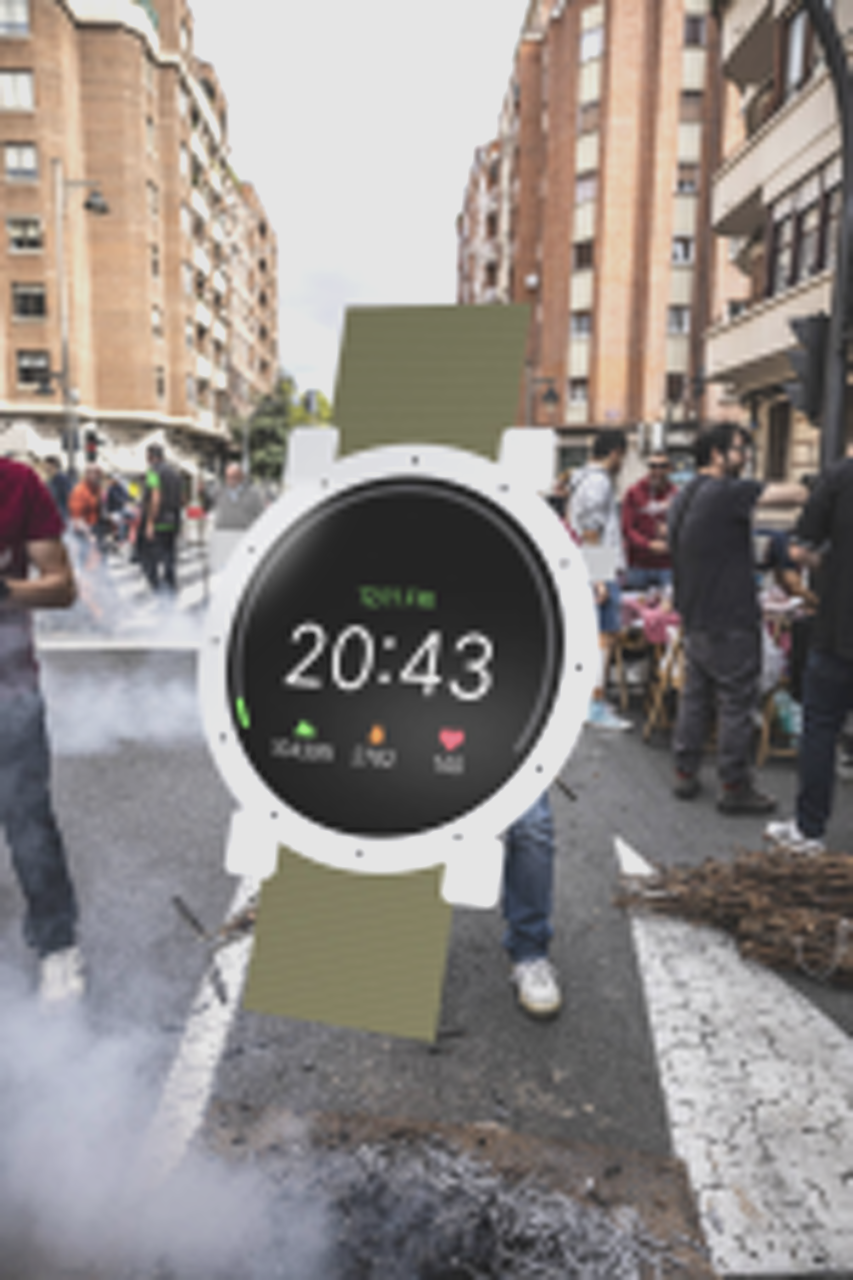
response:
h=20 m=43
